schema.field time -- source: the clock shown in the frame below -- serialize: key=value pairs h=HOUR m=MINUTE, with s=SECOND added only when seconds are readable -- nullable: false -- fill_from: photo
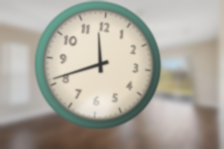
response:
h=11 m=41
